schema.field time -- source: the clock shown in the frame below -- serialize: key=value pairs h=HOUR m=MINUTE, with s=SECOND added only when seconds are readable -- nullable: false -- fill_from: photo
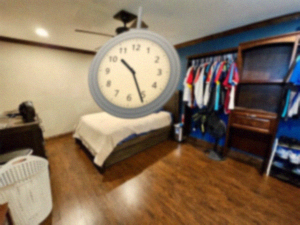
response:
h=10 m=26
